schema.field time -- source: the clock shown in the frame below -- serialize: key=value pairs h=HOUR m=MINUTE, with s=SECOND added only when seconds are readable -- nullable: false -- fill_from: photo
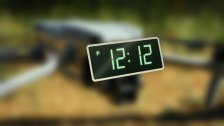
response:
h=12 m=12
